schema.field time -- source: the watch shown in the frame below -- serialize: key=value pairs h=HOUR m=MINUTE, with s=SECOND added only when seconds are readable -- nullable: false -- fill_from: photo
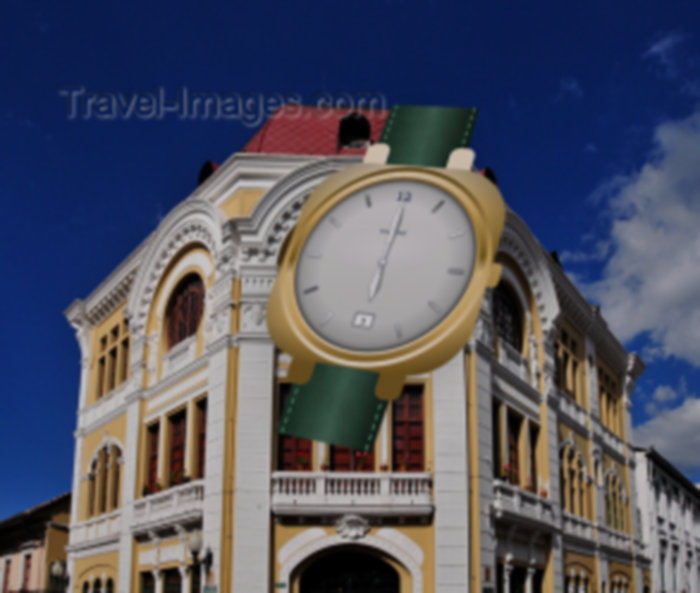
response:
h=6 m=0
